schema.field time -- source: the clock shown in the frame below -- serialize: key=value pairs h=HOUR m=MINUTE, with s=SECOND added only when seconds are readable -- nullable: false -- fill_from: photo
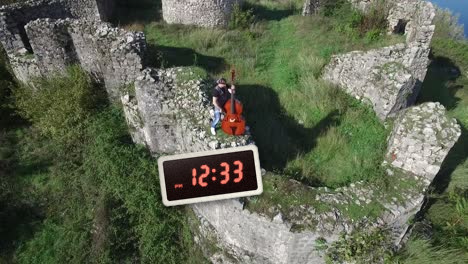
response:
h=12 m=33
